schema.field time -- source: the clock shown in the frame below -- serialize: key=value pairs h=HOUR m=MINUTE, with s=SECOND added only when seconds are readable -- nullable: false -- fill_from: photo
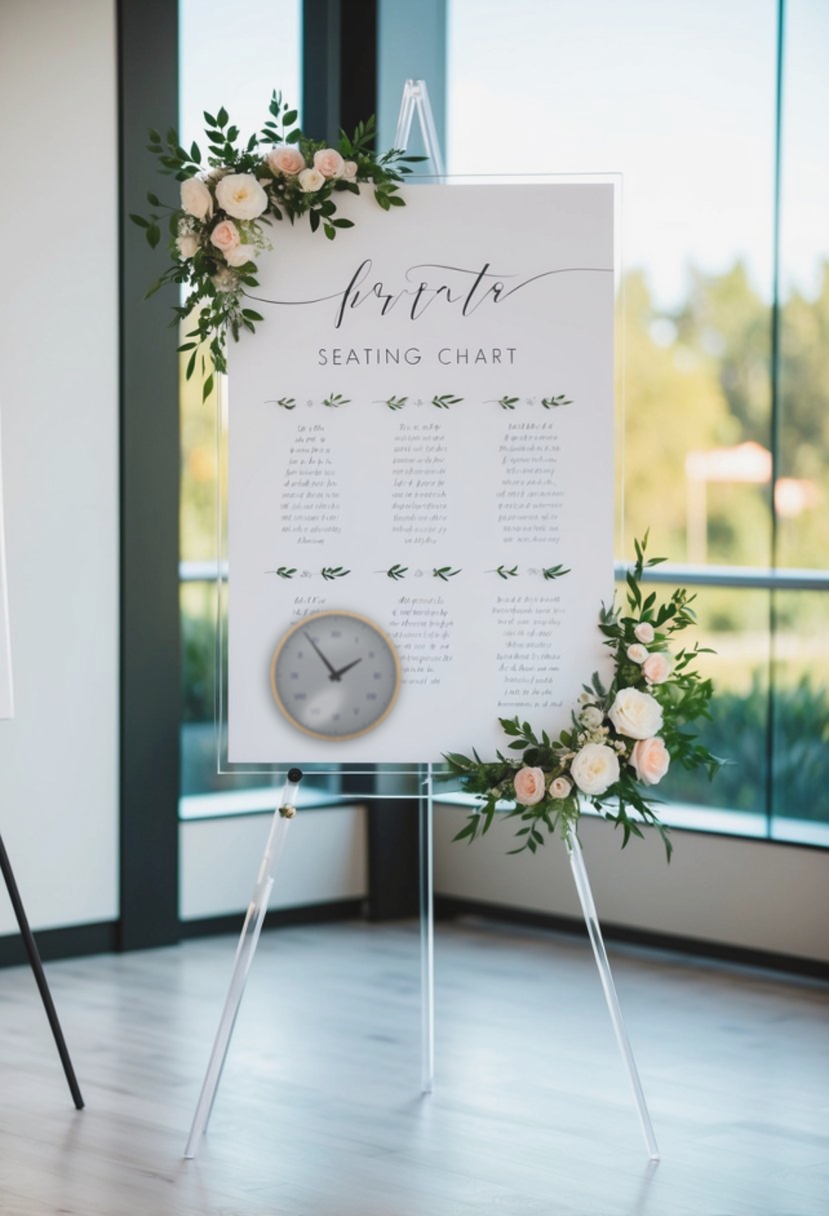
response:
h=1 m=54
